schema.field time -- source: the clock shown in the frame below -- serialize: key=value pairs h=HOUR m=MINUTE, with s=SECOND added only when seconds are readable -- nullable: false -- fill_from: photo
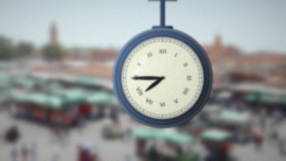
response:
h=7 m=45
